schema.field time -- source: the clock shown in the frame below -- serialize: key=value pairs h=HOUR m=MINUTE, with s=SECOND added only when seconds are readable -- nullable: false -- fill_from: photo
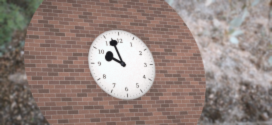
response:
h=9 m=57
